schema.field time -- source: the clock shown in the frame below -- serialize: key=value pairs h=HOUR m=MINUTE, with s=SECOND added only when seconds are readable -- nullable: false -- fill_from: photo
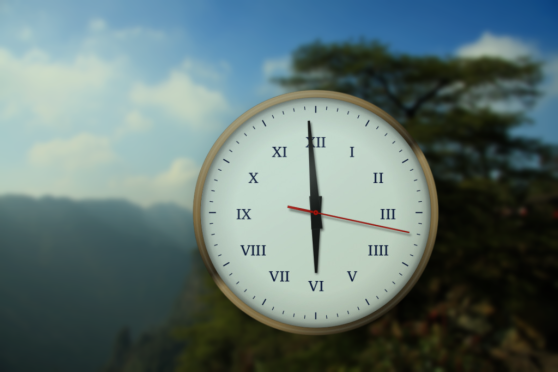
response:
h=5 m=59 s=17
